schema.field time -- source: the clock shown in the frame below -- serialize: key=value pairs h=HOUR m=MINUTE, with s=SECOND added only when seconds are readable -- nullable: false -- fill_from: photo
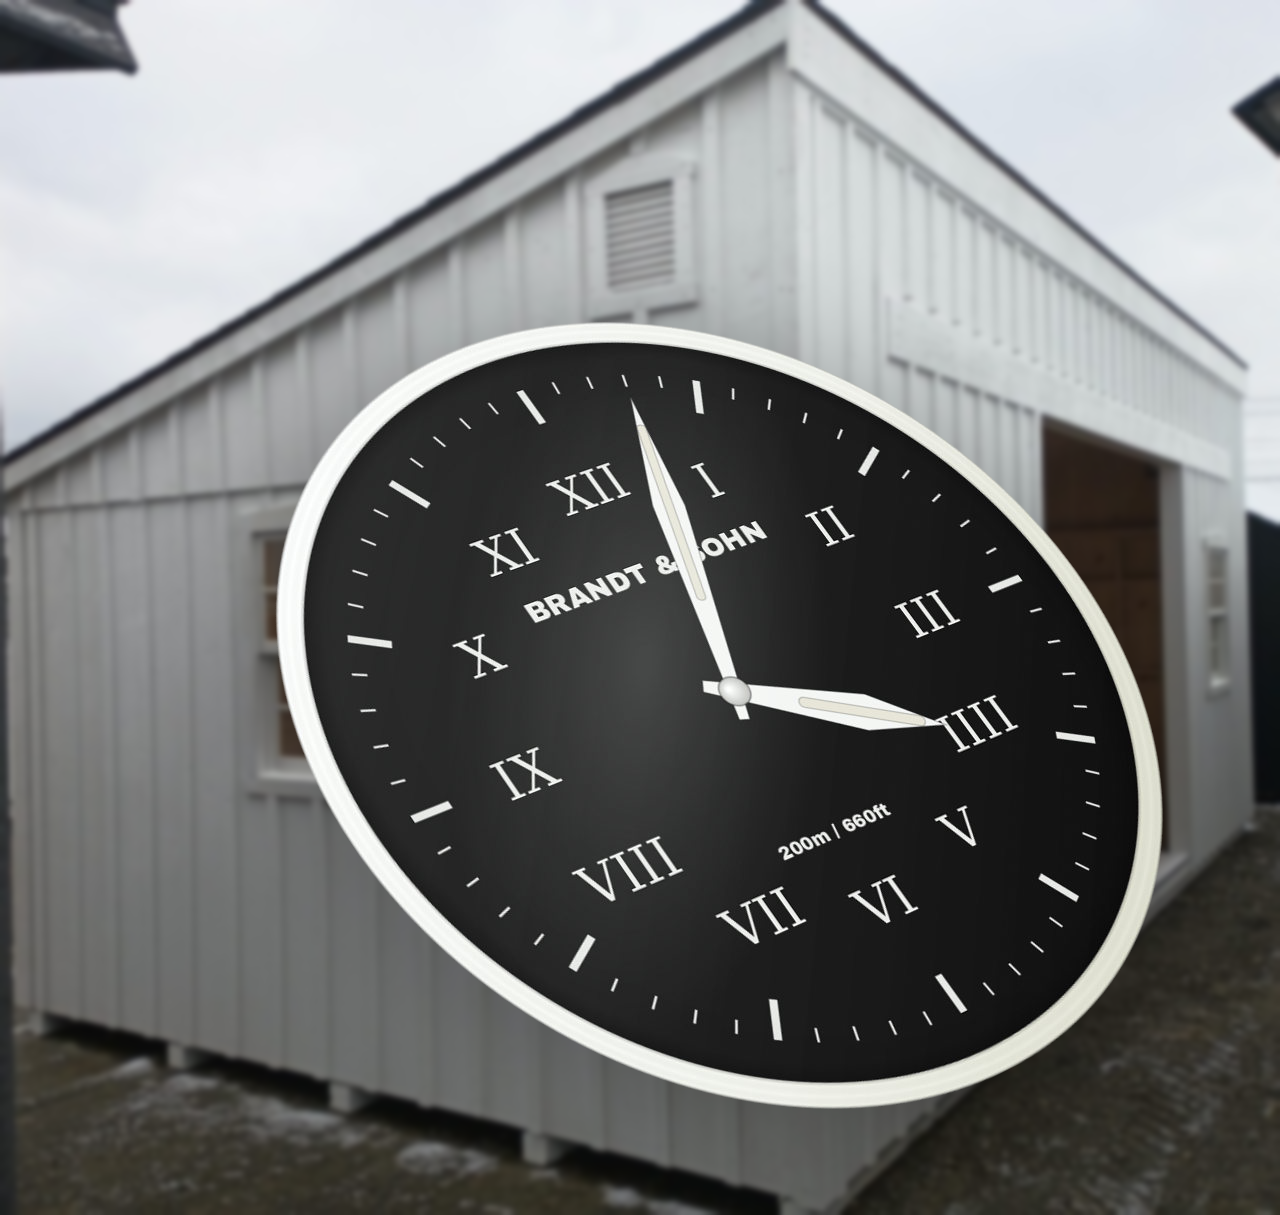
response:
h=4 m=3
